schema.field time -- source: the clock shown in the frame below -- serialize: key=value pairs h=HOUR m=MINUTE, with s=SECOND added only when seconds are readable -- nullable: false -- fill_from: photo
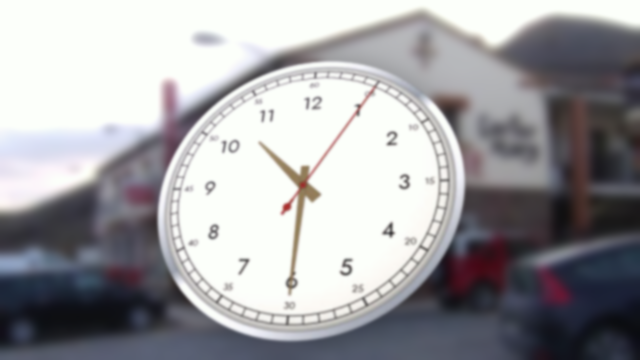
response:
h=10 m=30 s=5
